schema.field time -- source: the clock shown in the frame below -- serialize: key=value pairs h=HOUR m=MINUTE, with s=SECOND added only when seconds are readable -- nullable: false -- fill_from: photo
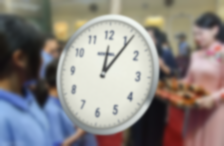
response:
h=12 m=6
